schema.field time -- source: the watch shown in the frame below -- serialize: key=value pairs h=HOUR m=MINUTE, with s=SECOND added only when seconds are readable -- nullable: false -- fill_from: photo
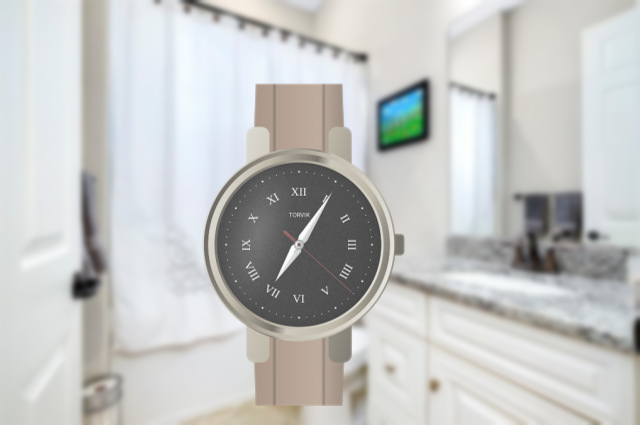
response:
h=7 m=5 s=22
